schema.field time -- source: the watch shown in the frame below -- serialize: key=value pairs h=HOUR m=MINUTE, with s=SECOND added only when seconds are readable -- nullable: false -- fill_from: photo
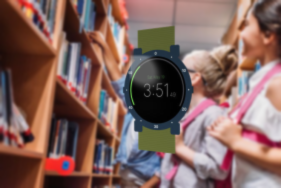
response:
h=3 m=51
